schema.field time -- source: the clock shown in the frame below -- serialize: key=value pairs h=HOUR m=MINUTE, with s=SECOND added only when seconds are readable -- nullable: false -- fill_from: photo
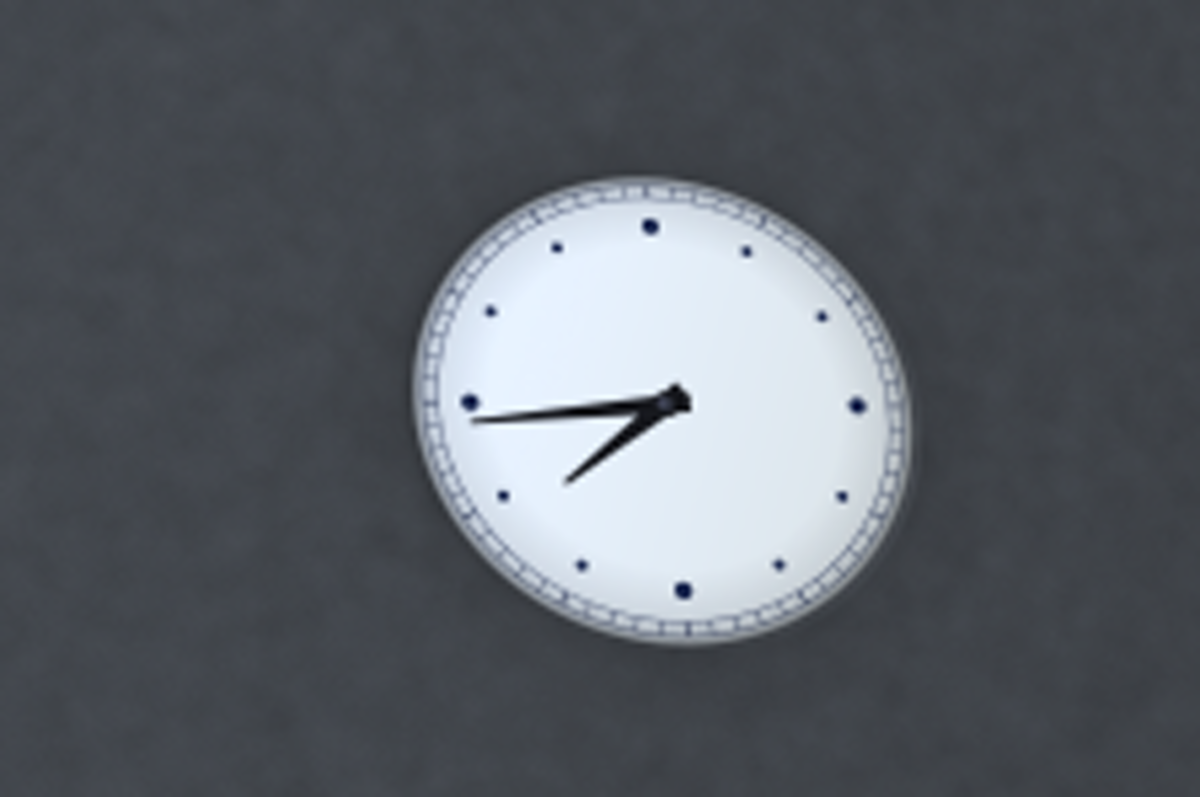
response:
h=7 m=44
